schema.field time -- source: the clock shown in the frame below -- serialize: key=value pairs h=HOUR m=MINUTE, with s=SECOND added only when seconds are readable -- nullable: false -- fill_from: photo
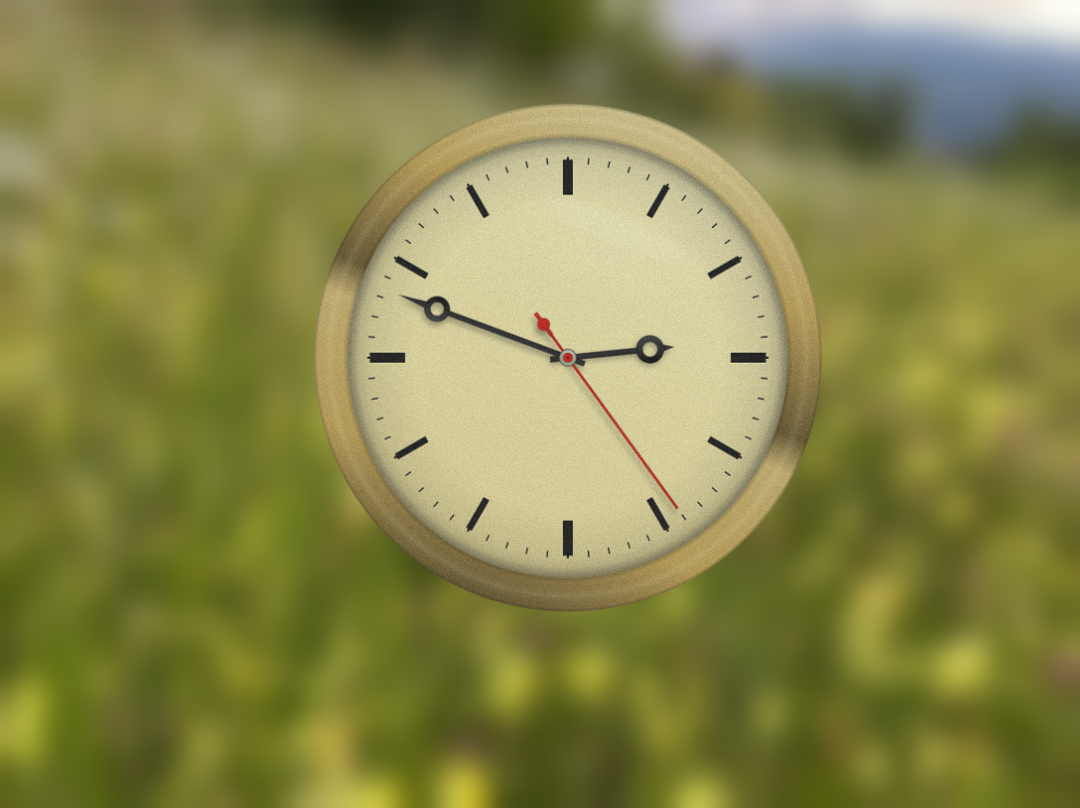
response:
h=2 m=48 s=24
